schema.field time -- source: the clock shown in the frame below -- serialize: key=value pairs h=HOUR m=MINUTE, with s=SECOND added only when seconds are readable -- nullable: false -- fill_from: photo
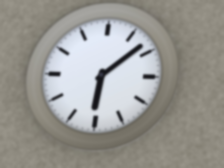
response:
h=6 m=8
